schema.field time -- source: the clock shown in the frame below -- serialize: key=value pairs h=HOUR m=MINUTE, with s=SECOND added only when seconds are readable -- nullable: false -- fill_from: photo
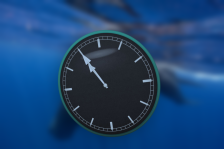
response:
h=10 m=55
